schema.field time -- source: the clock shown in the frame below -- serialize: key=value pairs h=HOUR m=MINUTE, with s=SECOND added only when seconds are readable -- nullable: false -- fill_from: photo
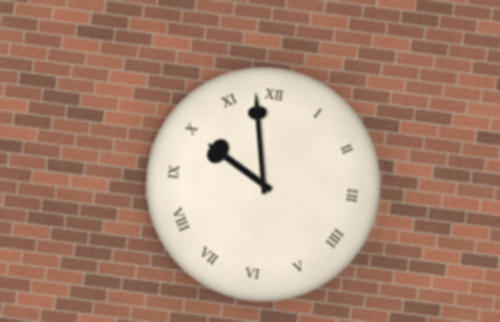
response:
h=9 m=58
